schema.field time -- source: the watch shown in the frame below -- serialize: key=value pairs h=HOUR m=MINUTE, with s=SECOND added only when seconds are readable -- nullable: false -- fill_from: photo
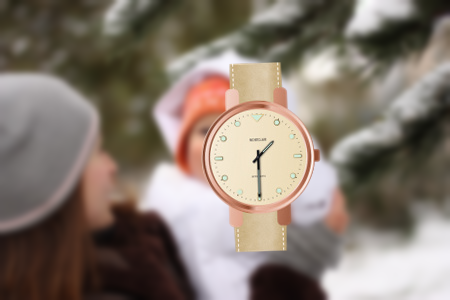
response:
h=1 m=30
